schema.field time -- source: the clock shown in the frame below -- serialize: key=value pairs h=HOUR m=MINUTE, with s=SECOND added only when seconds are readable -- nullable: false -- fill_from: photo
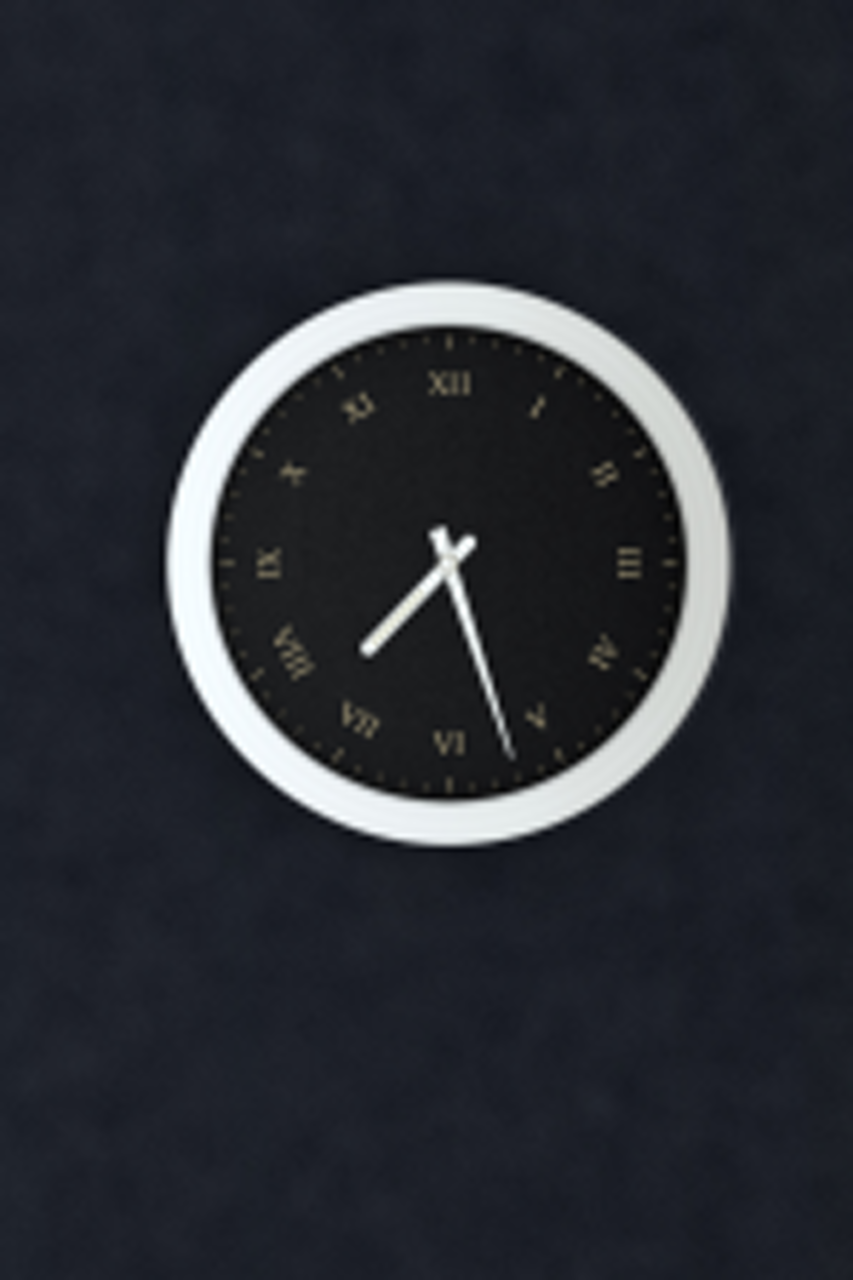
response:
h=7 m=27
